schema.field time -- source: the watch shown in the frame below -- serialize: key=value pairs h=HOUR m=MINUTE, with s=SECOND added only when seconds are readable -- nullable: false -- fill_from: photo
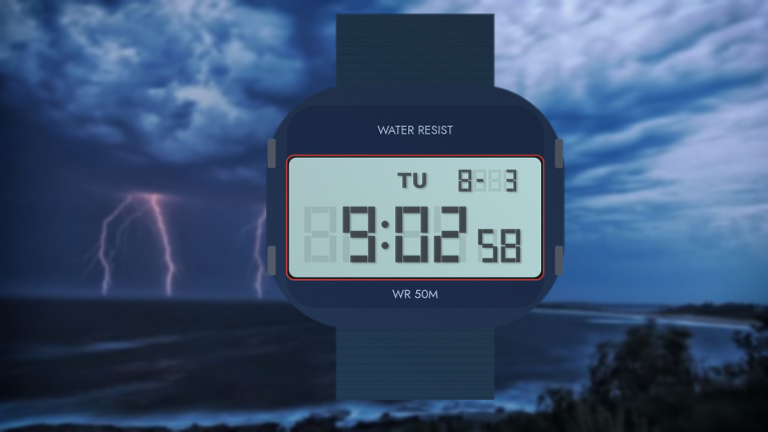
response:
h=9 m=2 s=58
